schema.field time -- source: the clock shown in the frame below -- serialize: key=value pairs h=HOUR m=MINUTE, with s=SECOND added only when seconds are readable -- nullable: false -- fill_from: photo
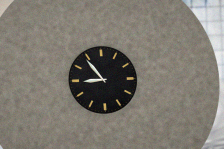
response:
h=8 m=54
